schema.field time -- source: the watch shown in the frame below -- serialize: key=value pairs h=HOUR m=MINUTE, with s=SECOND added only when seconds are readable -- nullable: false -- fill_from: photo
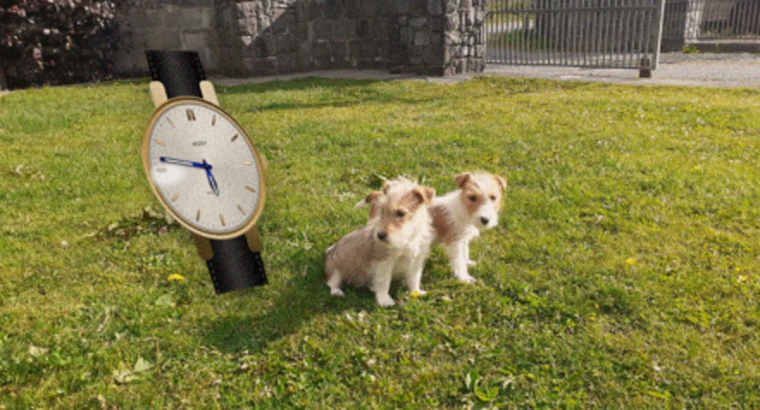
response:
h=5 m=47
